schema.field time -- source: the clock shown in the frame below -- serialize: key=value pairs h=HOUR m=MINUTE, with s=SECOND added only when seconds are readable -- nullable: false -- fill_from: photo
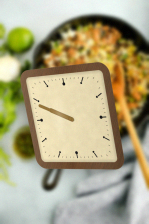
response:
h=9 m=49
